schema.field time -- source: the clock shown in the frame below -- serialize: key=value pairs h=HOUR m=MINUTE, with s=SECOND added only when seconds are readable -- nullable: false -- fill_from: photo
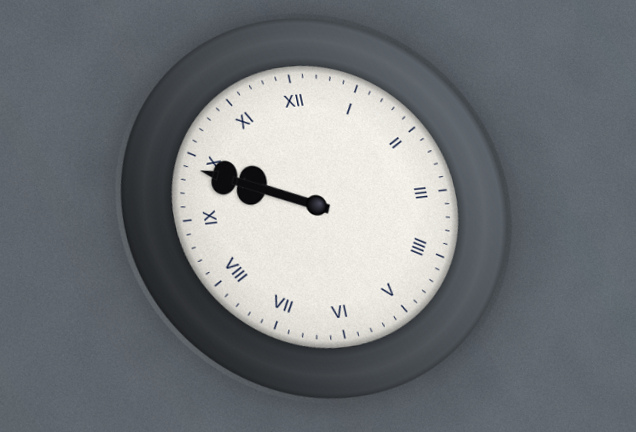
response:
h=9 m=49
